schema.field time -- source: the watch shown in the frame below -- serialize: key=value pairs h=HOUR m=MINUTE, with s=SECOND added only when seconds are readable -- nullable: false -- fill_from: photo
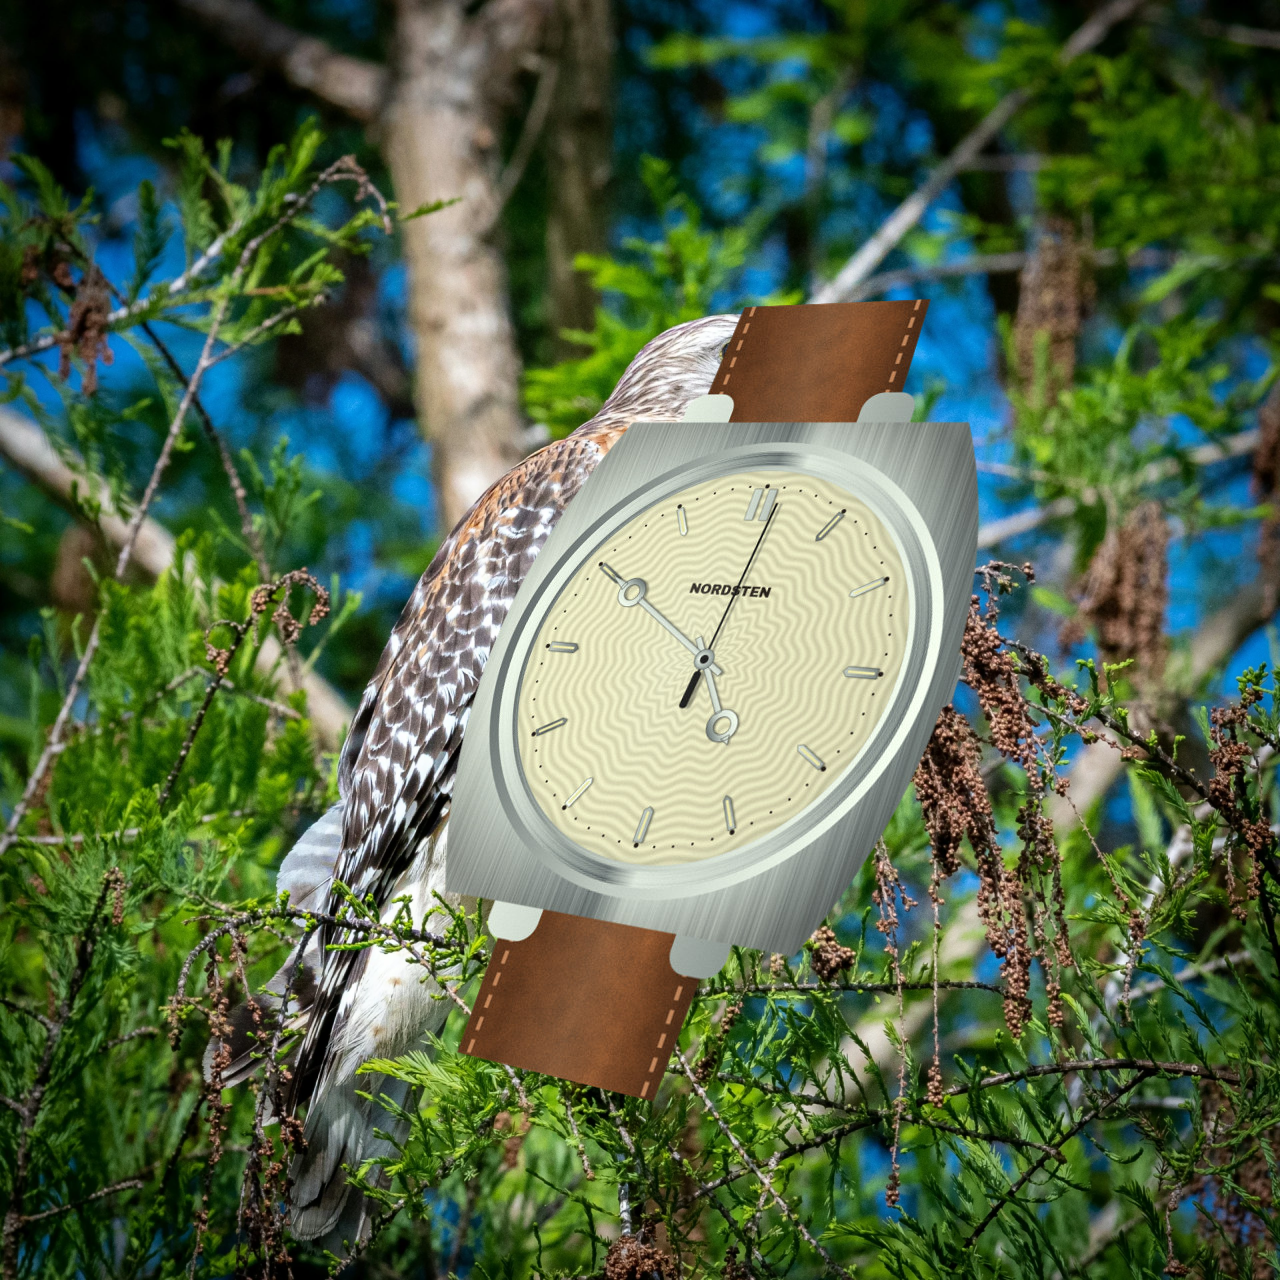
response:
h=4 m=50 s=1
